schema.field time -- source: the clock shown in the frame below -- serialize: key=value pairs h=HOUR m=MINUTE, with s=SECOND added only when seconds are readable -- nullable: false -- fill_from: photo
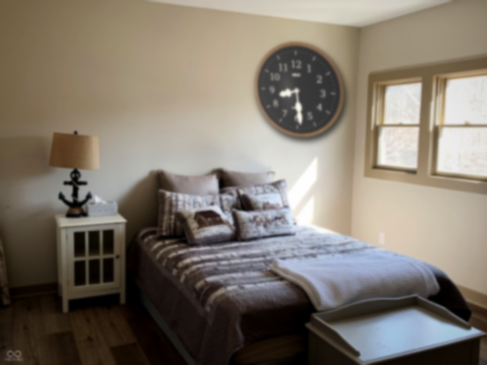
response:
h=8 m=29
